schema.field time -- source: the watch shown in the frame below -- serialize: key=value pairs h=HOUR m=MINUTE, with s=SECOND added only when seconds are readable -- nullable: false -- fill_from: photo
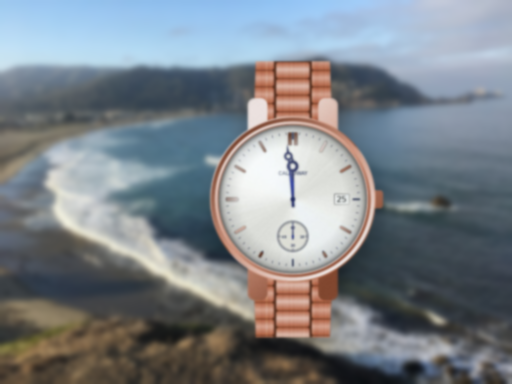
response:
h=11 m=59
